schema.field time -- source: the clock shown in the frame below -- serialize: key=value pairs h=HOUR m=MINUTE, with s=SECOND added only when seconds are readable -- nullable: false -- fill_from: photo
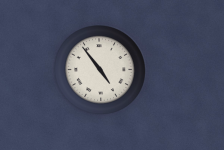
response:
h=4 m=54
